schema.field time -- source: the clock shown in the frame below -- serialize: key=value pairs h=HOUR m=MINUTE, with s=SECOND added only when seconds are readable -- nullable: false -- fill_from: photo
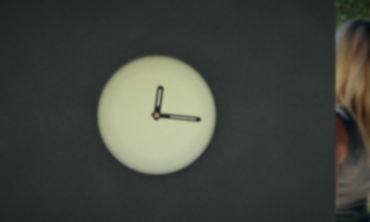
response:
h=12 m=16
